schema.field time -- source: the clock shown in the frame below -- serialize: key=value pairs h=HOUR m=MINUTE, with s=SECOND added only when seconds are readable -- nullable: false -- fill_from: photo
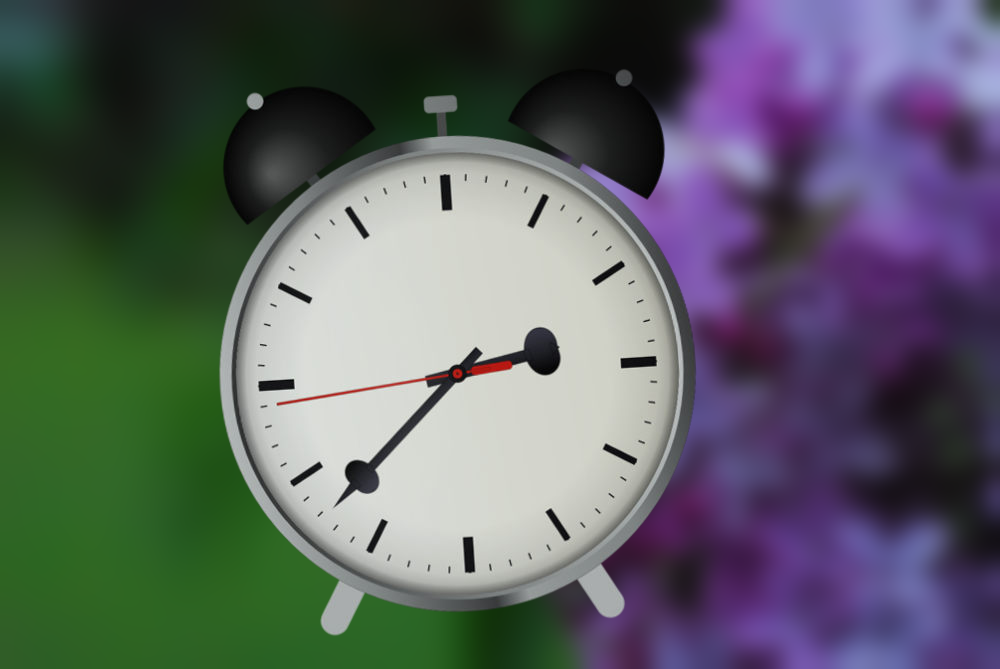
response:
h=2 m=37 s=44
